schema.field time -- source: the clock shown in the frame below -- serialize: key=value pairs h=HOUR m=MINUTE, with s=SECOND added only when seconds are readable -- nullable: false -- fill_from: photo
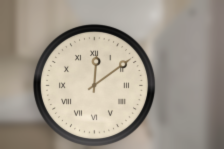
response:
h=12 m=9
